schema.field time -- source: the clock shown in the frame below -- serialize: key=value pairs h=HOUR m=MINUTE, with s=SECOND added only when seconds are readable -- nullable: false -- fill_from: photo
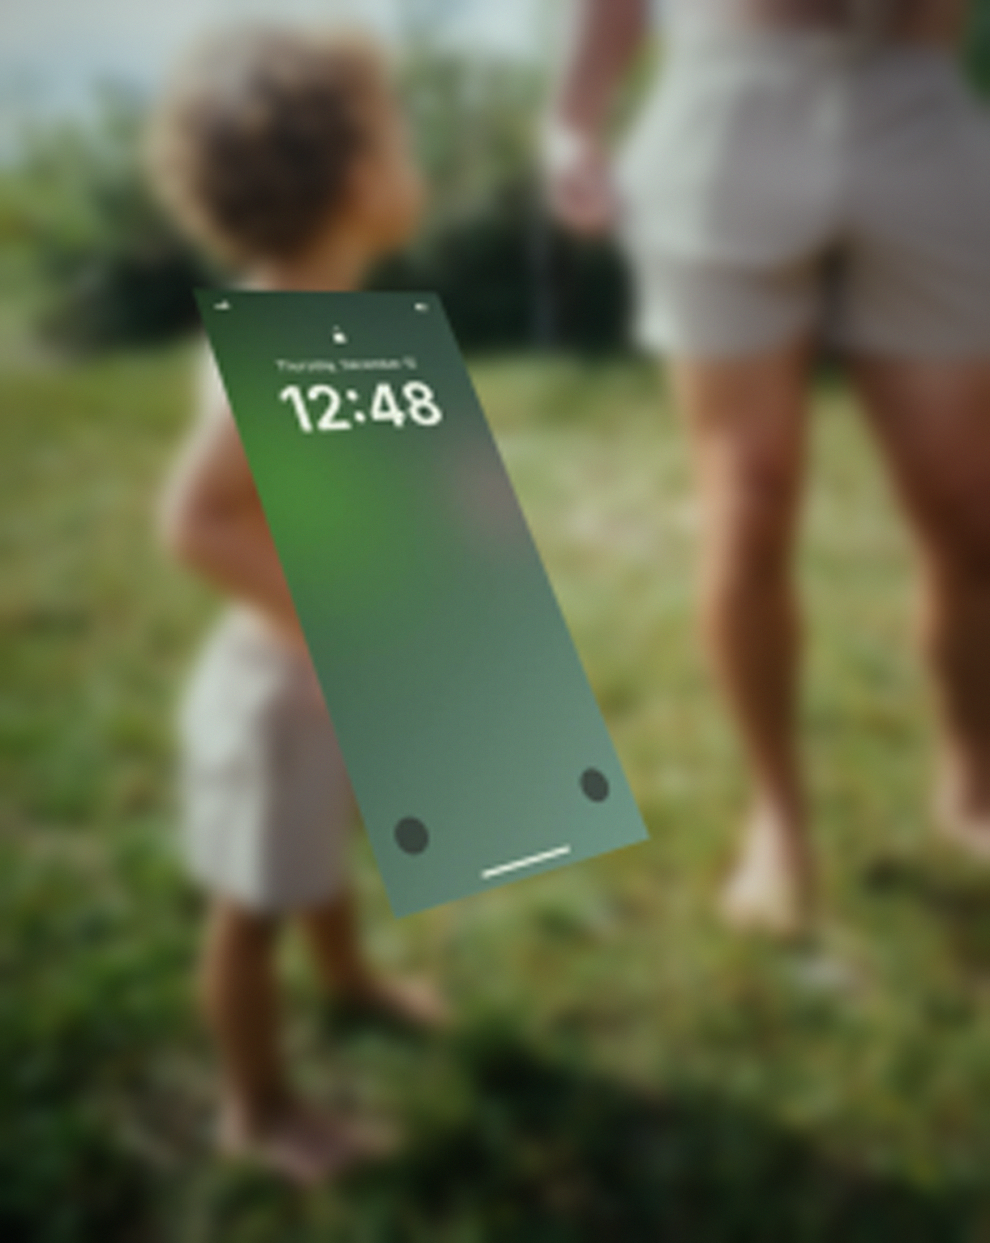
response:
h=12 m=48
